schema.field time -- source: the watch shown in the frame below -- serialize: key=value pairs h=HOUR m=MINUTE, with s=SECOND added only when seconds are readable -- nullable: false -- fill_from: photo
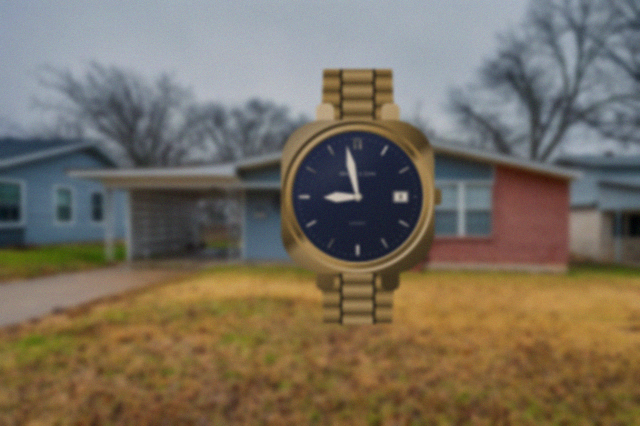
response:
h=8 m=58
